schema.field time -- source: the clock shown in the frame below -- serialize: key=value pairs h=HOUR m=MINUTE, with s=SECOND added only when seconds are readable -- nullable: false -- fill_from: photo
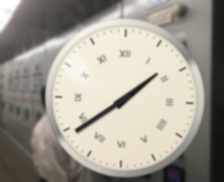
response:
h=1 m=39
